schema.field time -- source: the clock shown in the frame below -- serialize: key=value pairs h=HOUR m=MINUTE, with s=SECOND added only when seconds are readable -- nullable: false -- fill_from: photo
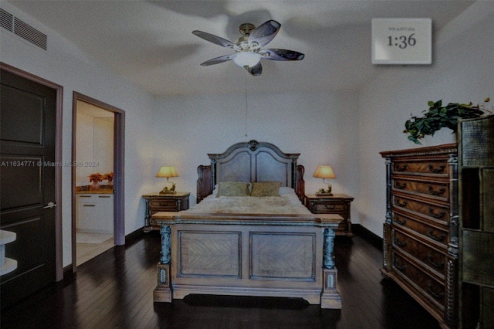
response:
h=1 m=36
